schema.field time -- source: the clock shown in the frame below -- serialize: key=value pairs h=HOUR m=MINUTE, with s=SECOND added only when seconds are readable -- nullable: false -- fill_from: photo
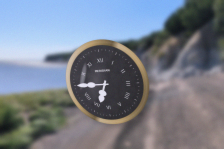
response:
h=6 m=45
